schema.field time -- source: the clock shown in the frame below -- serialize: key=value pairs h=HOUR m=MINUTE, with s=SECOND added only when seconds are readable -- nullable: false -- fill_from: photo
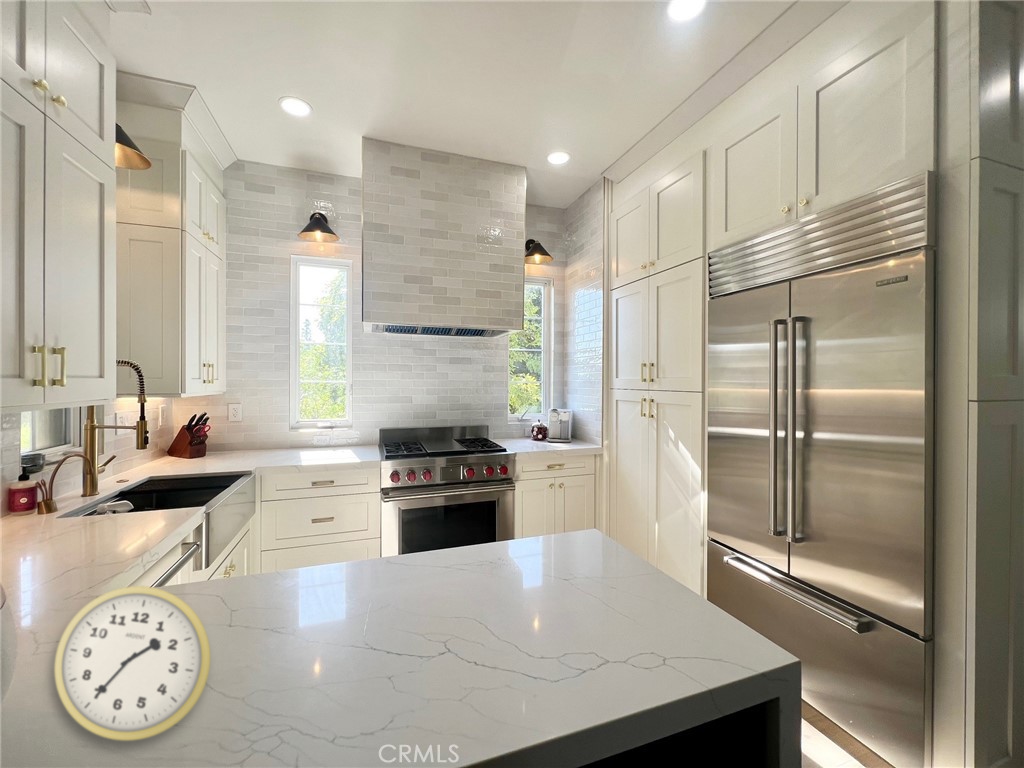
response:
h=1 m=35
